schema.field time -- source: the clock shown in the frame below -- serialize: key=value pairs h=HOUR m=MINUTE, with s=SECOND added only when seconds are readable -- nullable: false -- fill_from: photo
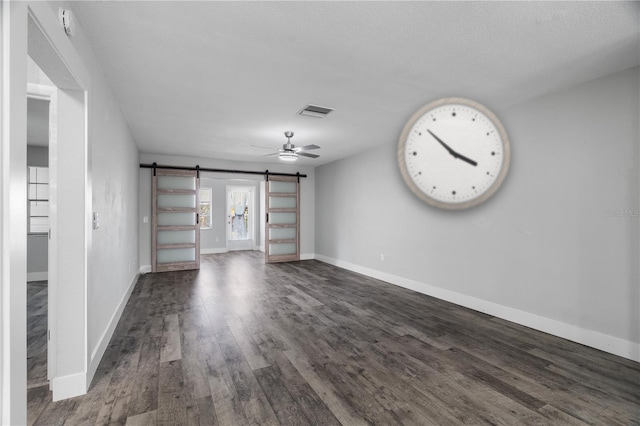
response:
h=3 m=52
